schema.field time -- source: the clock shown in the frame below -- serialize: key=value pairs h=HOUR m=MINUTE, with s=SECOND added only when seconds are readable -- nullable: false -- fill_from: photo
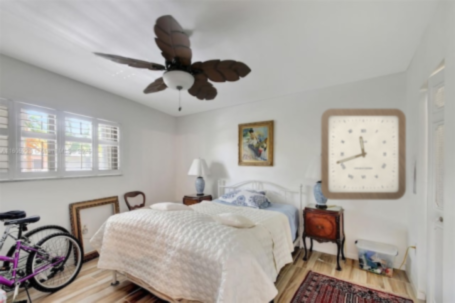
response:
h=11 m=42
